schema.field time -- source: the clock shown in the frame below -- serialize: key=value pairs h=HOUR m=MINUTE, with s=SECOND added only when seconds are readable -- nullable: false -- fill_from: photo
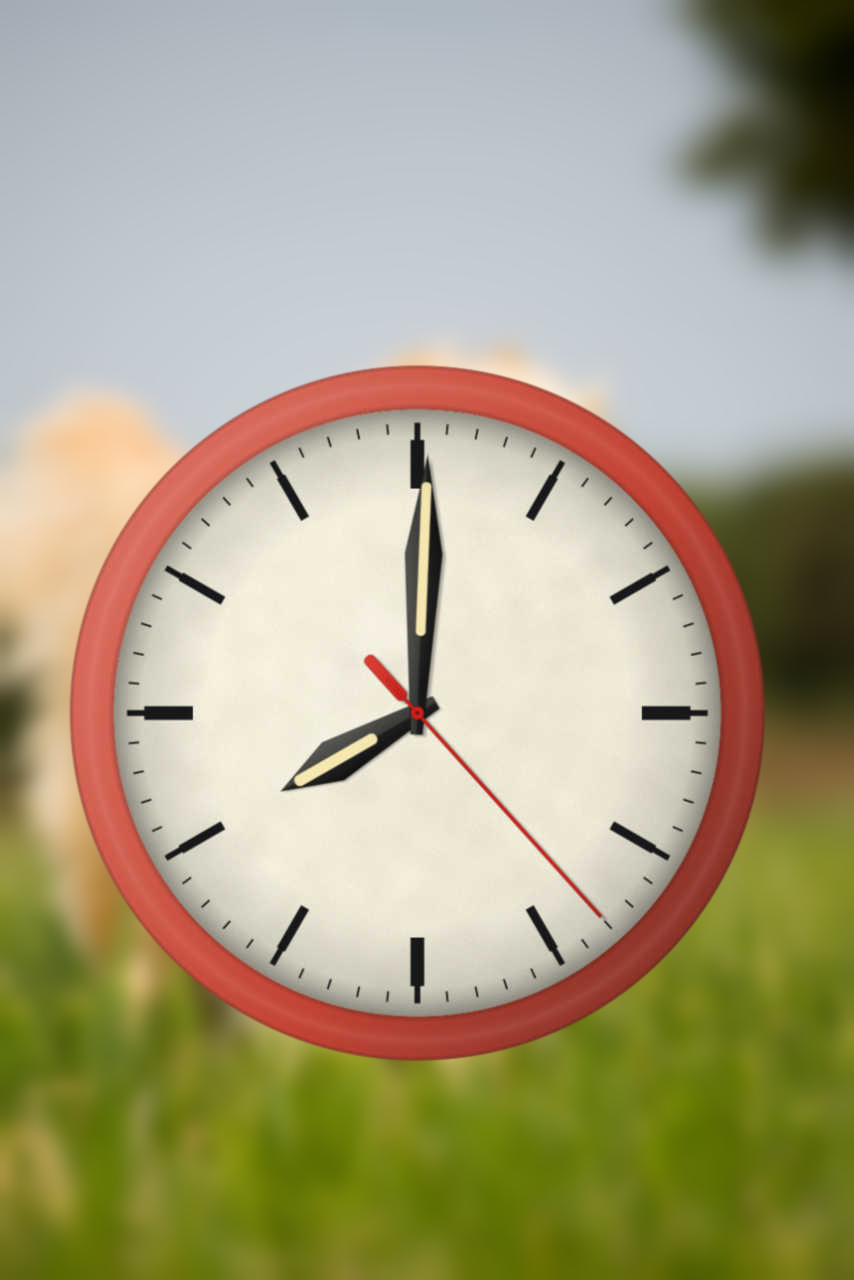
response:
h=8 m=0 s=23
